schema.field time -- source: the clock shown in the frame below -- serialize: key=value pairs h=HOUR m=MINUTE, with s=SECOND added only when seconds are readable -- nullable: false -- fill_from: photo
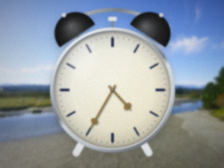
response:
h=4 m=35
